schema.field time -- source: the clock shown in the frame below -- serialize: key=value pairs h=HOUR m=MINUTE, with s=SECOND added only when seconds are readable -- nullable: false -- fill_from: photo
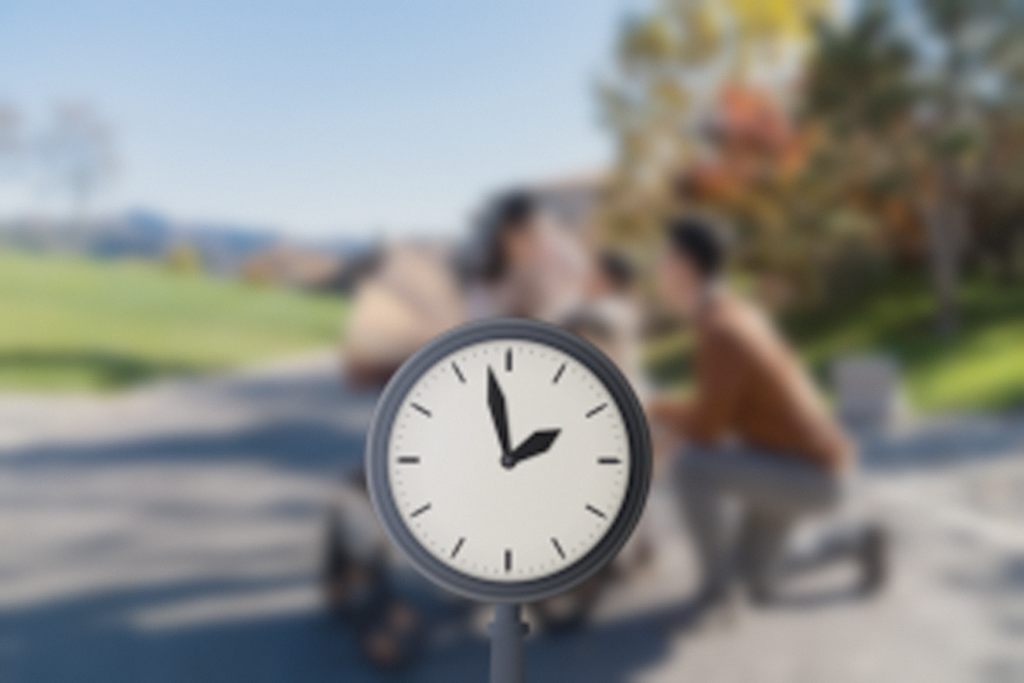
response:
h=1 m=58
